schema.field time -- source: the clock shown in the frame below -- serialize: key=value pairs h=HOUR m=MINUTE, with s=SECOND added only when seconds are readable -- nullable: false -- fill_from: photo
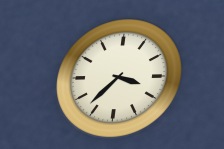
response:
h=3 m=37
